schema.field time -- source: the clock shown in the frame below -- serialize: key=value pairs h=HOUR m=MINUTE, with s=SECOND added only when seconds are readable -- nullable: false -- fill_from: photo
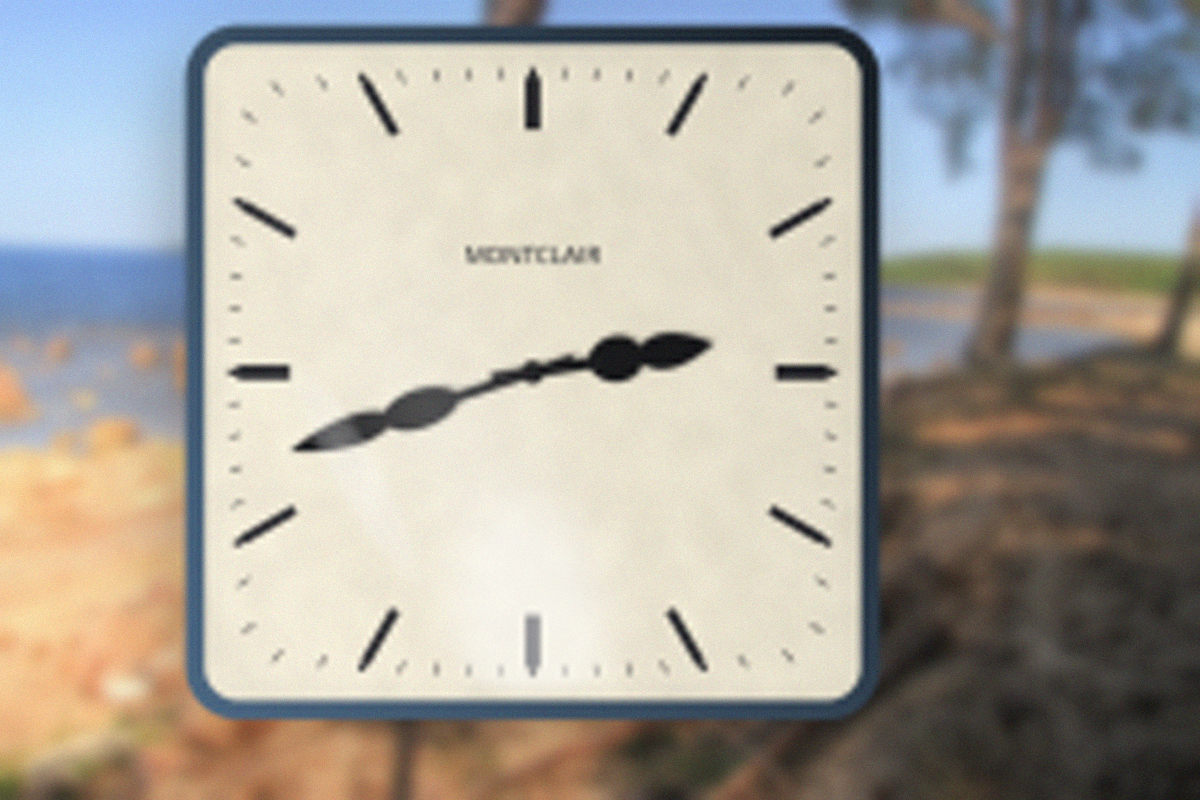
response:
h=2 m=42
